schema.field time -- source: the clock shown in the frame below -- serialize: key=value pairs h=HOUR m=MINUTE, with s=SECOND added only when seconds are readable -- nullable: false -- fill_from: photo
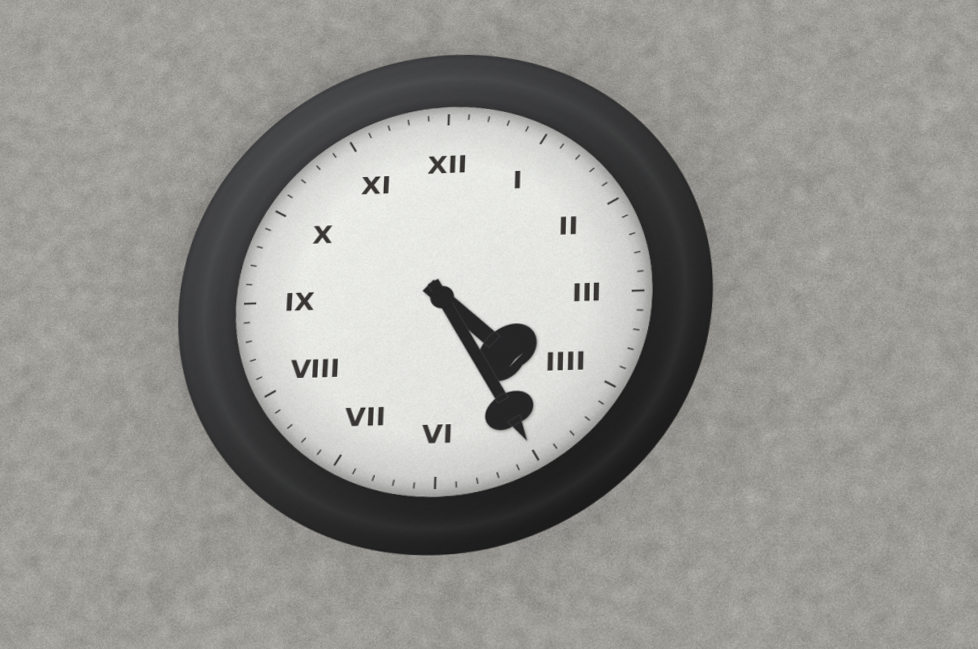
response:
h=4 m=25
